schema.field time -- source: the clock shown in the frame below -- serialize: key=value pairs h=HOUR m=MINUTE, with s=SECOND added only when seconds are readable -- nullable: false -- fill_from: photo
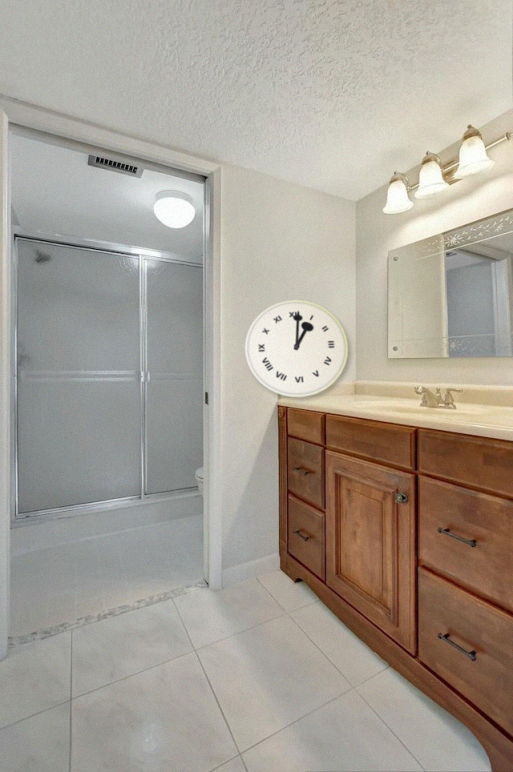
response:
h=1 m=1
